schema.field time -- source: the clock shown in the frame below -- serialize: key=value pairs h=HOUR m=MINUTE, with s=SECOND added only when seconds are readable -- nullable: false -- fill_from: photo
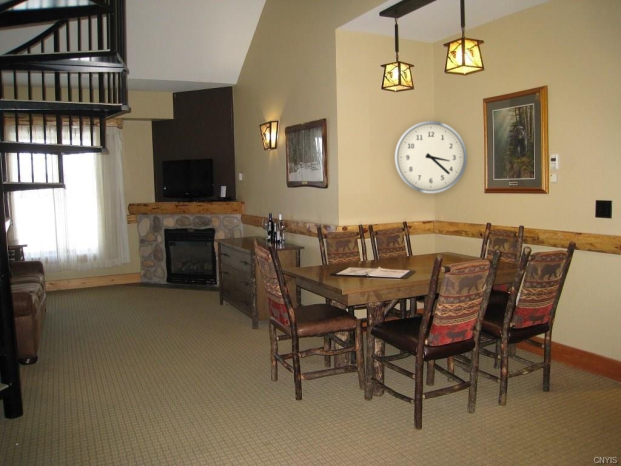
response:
h=3 m=22
